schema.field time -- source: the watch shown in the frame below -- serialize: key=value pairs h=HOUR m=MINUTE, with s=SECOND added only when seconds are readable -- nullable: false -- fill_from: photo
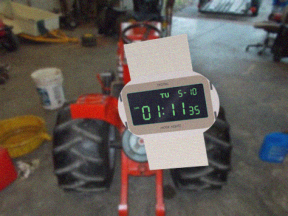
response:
h=1 m=11 s=35
